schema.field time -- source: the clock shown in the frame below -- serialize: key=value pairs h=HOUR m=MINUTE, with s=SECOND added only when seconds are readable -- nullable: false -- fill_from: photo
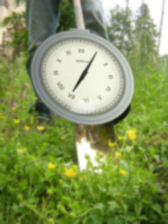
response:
h=7 m=5
